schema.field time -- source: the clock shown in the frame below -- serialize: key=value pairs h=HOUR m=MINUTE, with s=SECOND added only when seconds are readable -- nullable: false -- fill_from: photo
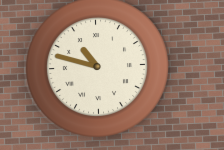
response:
h=10 m=48
